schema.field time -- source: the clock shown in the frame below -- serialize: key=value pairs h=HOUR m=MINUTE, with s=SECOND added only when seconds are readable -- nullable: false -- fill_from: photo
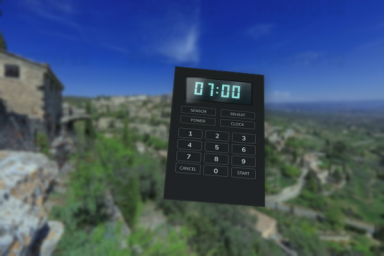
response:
h=7 m=0
